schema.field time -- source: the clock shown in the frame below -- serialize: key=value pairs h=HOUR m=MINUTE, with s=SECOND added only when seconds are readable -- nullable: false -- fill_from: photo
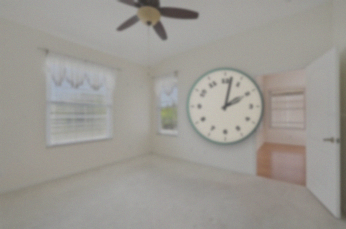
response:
h=2 m=2
